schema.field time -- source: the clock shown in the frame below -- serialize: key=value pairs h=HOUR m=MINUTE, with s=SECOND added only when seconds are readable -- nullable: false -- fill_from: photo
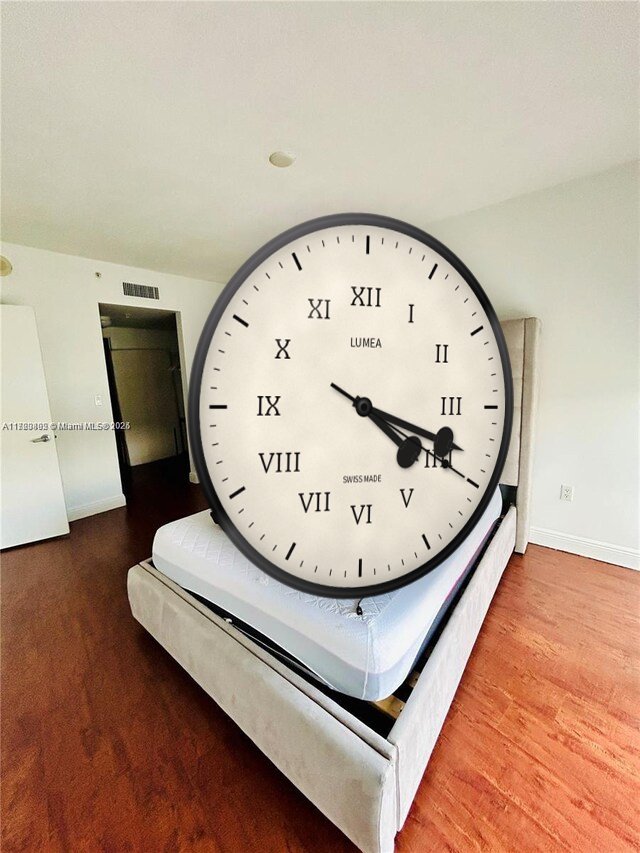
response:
h=4 m=18 s=20
